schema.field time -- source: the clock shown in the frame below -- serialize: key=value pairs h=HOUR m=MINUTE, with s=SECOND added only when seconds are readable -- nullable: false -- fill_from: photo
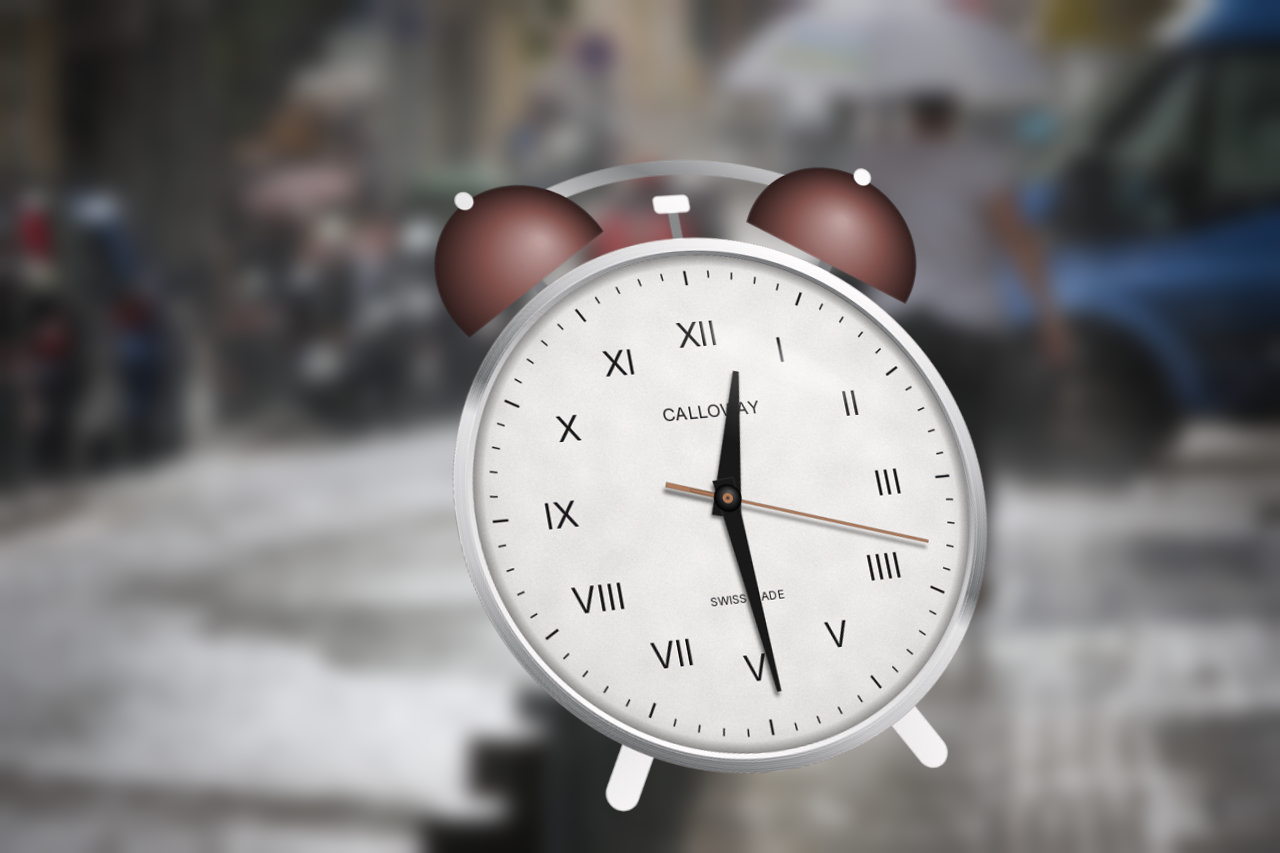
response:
h=12 m=29 s=18
